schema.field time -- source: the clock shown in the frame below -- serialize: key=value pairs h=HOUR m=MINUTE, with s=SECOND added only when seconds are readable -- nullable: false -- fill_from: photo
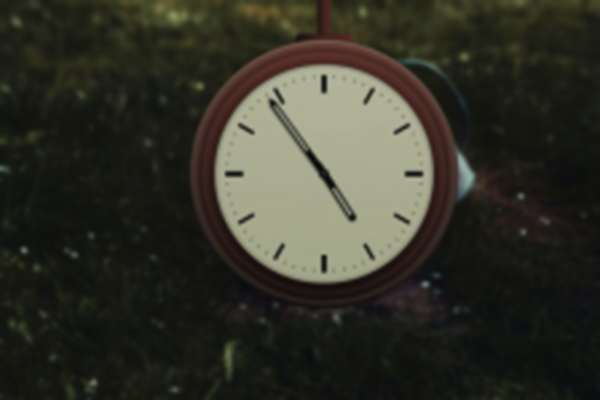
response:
h=4 m=54
